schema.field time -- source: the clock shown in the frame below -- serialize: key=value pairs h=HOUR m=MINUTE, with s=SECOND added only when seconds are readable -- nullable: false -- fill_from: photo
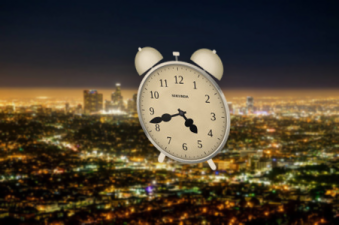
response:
h=4 m=42
